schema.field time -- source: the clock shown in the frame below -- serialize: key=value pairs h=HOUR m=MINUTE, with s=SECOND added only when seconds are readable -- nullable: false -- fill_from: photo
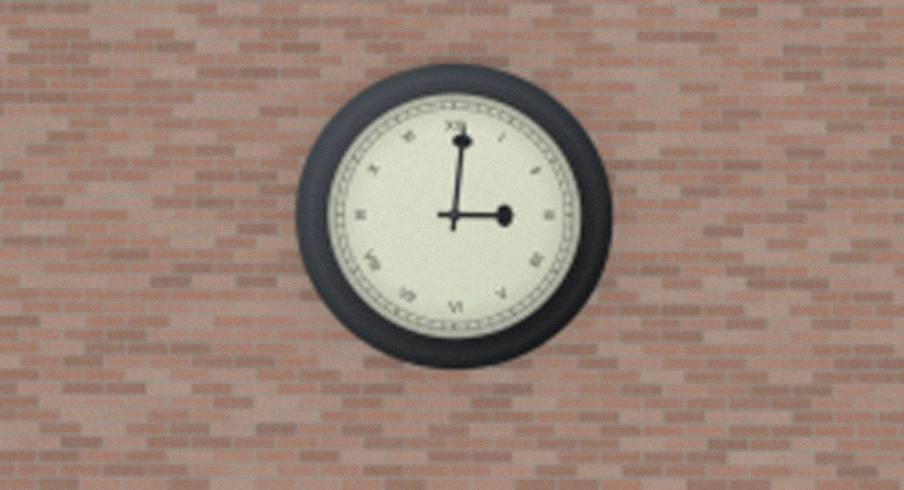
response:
h=3 m=1
